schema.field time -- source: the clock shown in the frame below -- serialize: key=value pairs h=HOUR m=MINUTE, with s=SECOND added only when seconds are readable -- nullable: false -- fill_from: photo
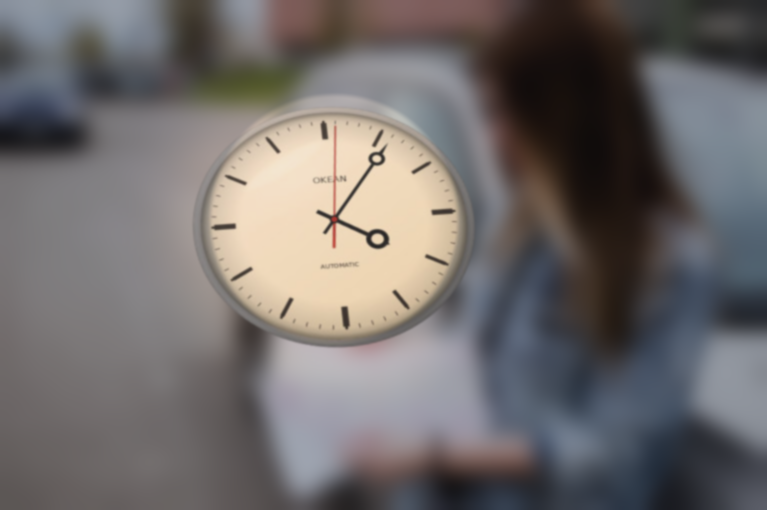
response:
h=4 m=6 s=1
